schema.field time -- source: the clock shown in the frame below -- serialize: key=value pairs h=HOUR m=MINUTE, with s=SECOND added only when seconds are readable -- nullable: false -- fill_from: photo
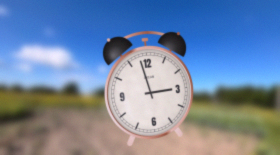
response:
h=2 m=58
